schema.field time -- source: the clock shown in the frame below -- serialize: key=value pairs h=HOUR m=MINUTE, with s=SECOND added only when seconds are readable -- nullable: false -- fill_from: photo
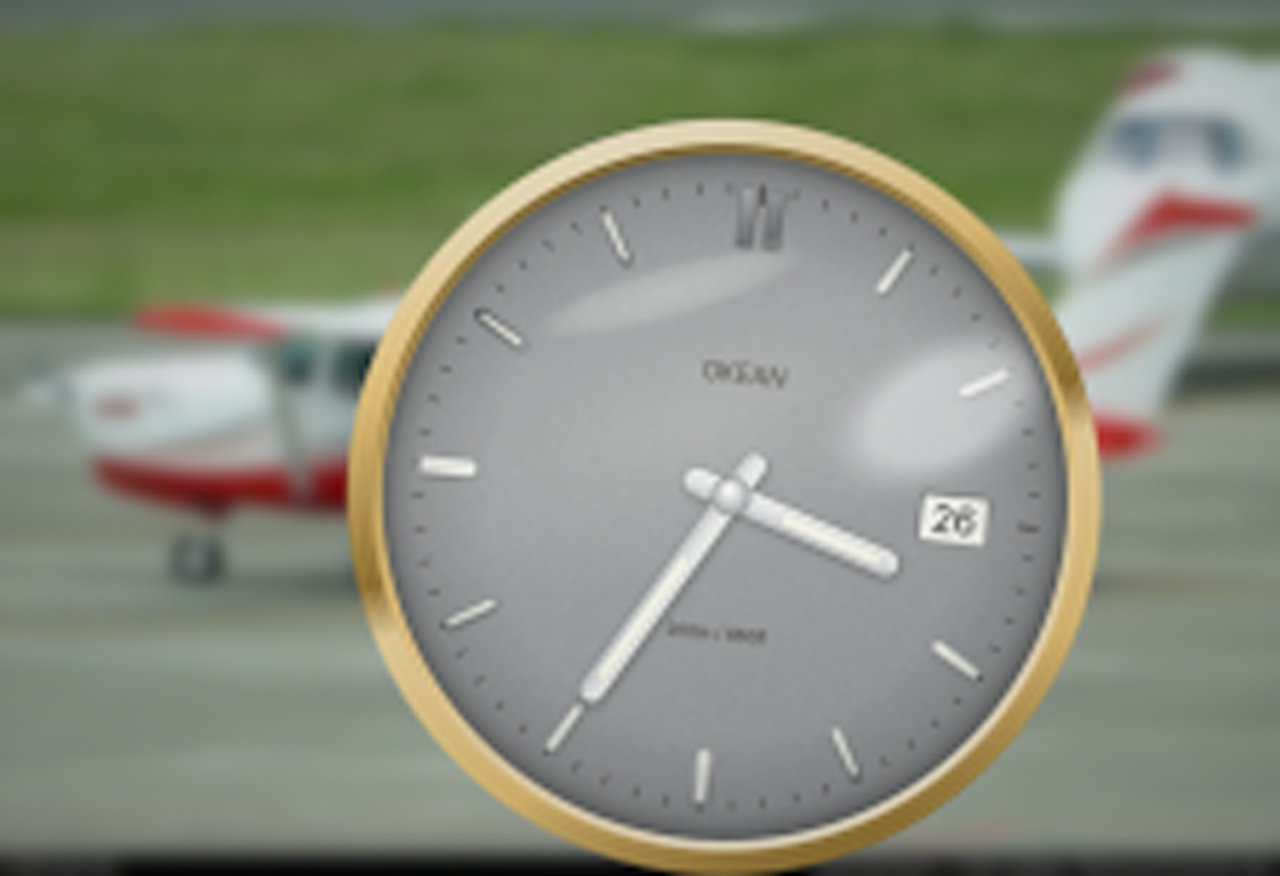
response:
h=3 m=35
